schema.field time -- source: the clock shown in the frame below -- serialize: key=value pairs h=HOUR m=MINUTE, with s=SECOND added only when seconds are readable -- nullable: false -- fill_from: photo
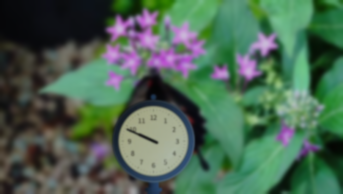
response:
h=9 m=49
